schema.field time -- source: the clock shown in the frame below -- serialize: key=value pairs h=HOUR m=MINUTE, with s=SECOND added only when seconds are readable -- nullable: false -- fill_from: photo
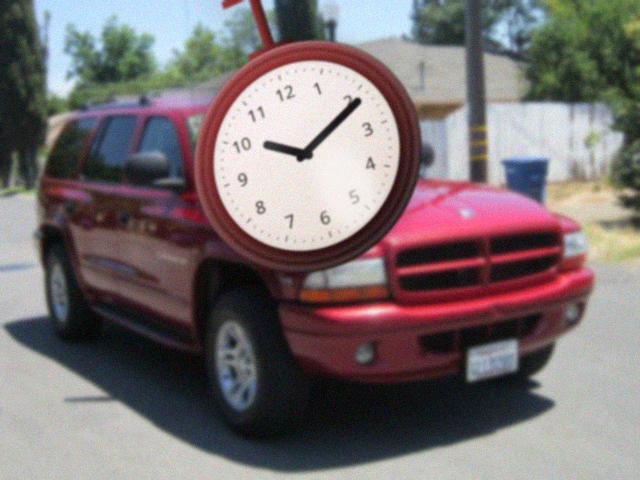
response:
h=10 m=11
